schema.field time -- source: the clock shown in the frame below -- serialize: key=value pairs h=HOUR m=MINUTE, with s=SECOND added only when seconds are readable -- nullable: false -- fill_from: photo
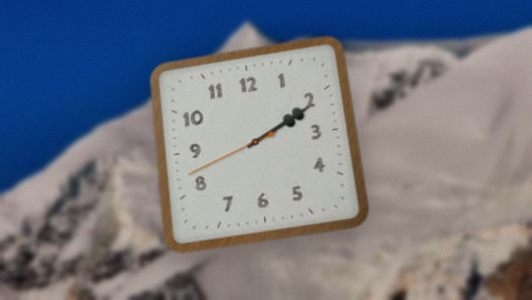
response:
h=2 m=10 s=42
